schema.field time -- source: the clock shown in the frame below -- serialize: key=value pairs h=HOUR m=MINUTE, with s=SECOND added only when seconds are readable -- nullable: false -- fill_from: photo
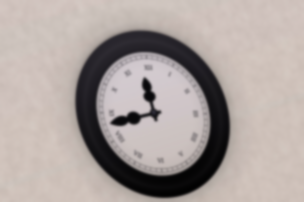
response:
h=11 m=43
